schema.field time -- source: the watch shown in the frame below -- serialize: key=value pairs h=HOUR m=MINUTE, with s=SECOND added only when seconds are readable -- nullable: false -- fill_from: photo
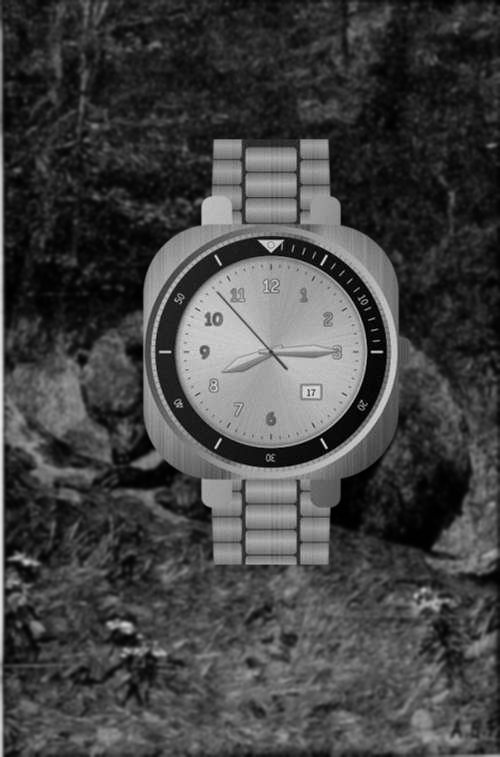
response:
h=8 m=14 s=53
